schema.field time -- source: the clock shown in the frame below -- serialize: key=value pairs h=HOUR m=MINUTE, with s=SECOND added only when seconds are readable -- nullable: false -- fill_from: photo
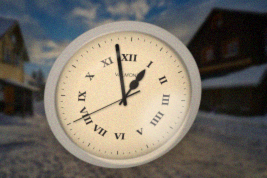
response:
h=12 m=57 s=40
